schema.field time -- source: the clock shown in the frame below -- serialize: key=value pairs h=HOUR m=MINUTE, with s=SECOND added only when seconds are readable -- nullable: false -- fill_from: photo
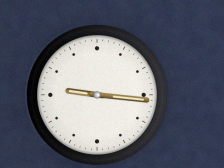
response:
h=9 m=16
